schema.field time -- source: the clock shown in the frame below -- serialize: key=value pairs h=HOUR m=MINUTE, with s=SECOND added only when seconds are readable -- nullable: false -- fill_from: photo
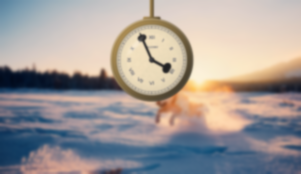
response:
h=3 m=56
